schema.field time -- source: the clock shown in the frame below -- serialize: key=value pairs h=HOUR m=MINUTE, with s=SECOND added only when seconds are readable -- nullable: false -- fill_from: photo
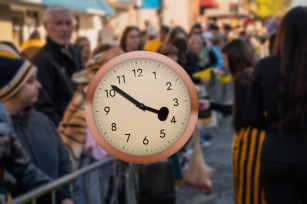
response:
h=3 m=52
